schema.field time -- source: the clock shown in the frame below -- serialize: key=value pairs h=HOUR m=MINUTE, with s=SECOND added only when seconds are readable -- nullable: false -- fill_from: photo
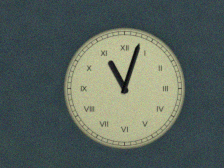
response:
h=11 m=3
